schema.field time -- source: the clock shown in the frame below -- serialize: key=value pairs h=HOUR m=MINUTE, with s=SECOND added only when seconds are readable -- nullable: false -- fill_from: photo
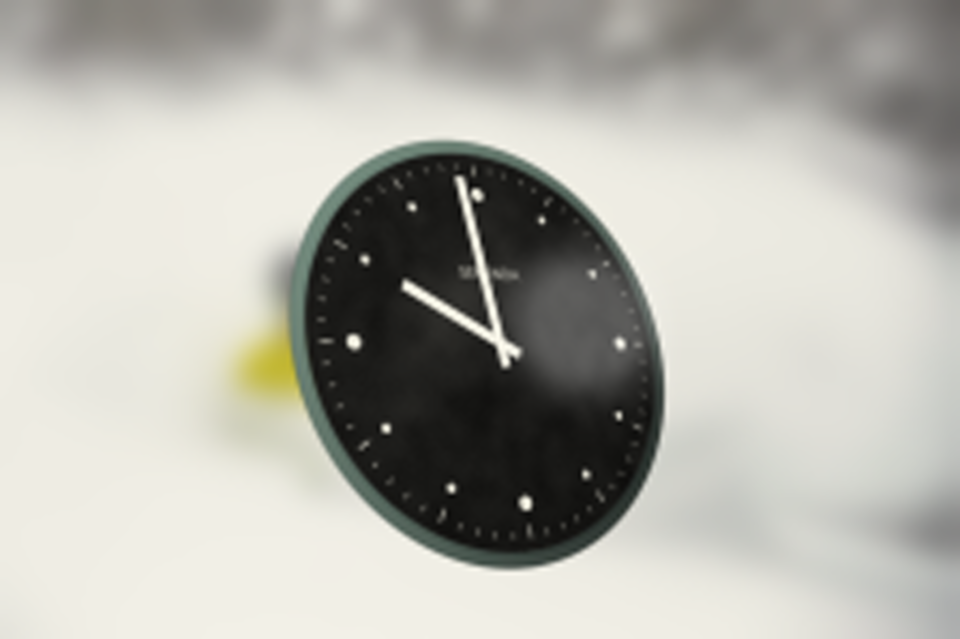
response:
h=9 m=59
